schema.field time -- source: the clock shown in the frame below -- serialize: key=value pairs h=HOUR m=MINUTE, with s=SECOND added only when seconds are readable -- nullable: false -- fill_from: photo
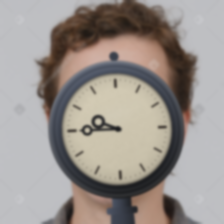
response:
h=9 m=45
